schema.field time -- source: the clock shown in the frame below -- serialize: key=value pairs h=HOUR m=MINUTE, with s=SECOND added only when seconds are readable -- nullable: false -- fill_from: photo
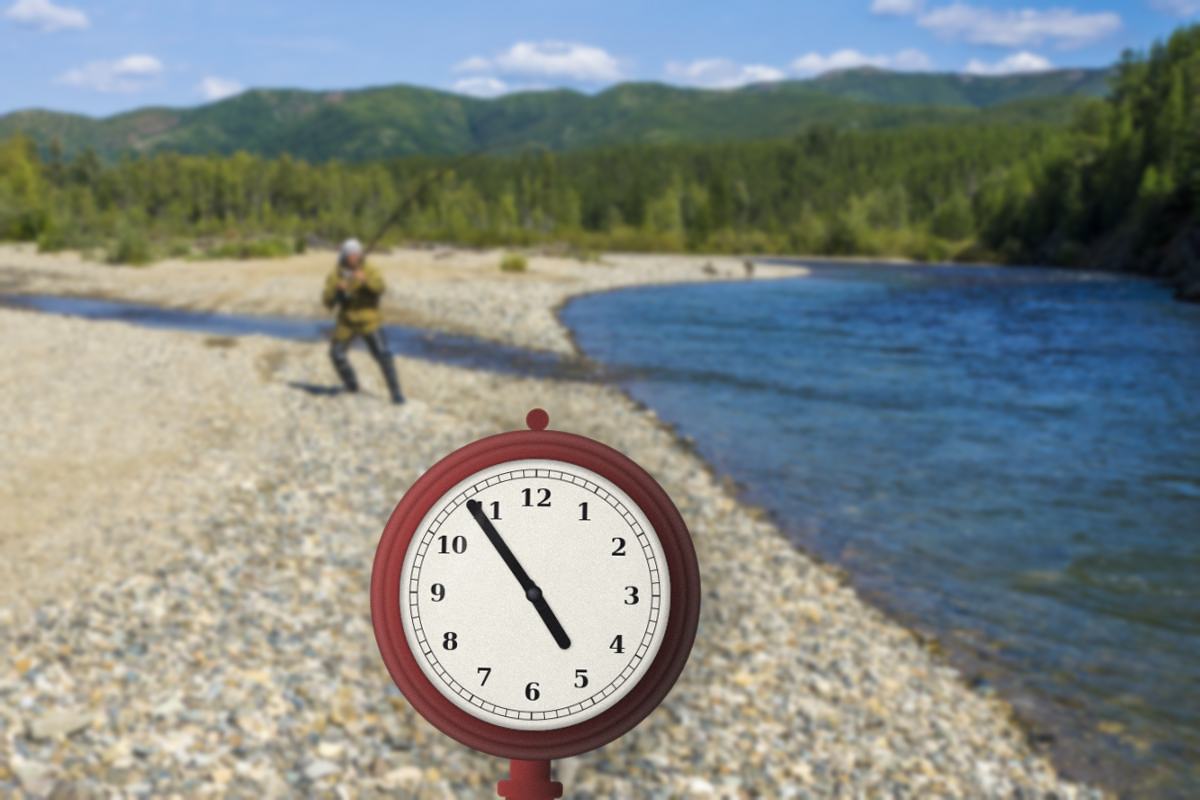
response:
h=4 m=54
